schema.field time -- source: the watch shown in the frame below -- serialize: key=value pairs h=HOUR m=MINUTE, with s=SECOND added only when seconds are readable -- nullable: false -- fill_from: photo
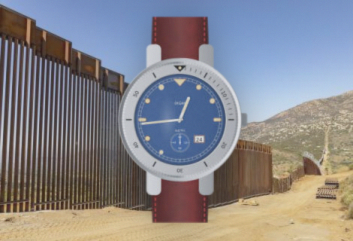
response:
h=12 m=44
